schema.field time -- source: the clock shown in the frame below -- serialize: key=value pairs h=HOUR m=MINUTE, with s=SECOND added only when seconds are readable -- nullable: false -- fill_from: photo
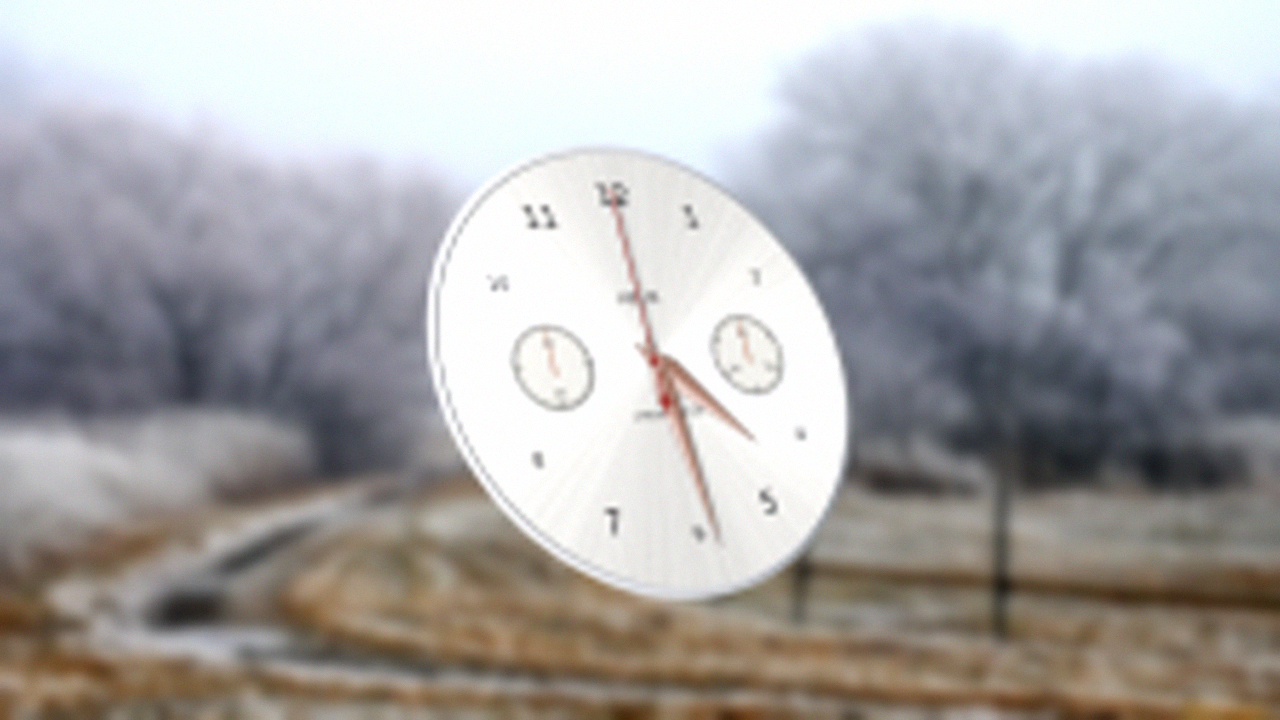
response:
h=4 m=29
